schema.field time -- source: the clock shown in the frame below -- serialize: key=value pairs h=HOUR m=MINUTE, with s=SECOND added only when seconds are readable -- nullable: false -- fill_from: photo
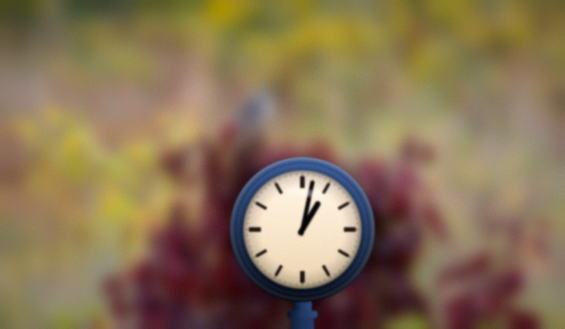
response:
h=1 m=2
